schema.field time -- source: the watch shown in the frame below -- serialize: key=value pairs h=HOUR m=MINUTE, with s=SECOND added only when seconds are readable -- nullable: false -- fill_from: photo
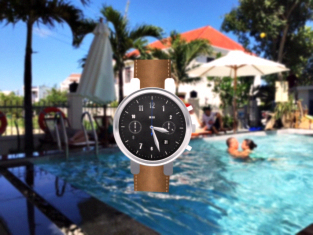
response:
h=3 m=27
